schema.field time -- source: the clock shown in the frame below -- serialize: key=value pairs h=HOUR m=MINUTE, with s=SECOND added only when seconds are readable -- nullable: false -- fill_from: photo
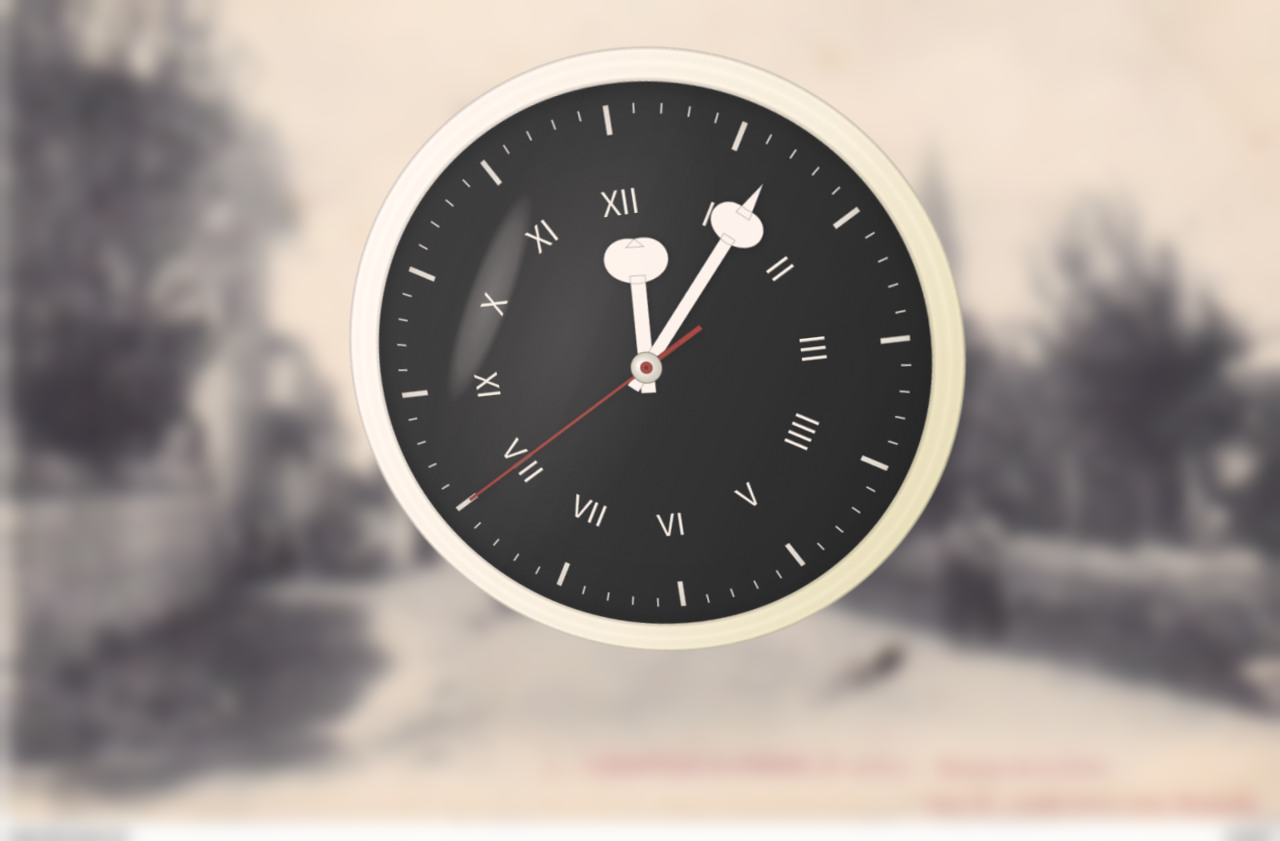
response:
h=12 m=6 s=40
